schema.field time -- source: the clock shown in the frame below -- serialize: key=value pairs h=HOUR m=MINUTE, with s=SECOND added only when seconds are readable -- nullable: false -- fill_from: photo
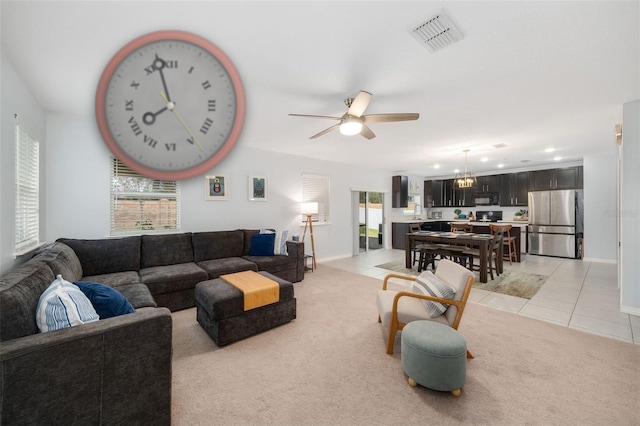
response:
h=7 m=57 s=24
